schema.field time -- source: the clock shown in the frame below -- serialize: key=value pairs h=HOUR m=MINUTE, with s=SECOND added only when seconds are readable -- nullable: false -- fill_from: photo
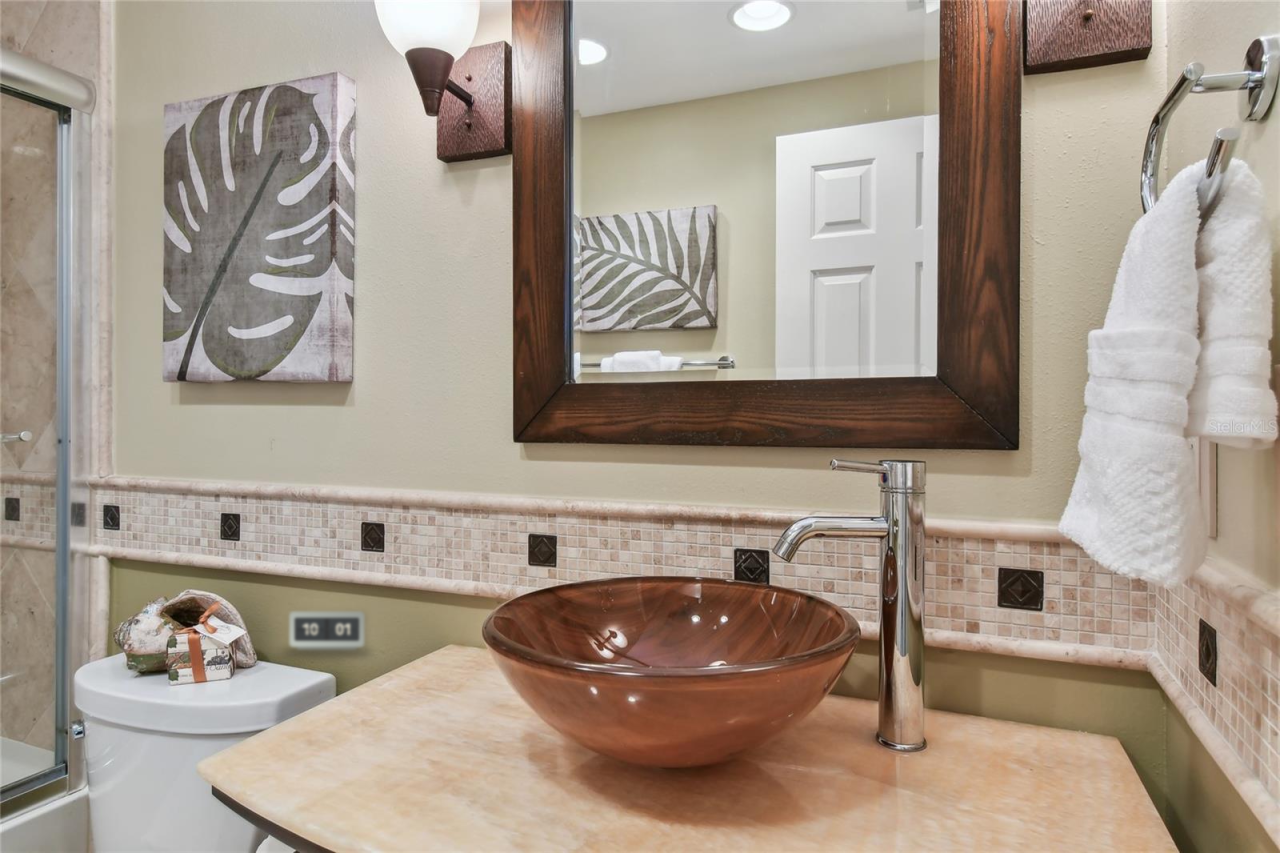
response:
h=10 m=1
